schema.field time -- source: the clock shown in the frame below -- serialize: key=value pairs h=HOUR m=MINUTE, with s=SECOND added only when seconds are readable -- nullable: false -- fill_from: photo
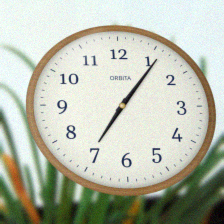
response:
h=7 m=6
